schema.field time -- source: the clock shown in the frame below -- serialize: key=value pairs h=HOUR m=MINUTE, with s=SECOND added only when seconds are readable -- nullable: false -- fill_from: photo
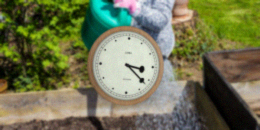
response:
h=3 m=22
